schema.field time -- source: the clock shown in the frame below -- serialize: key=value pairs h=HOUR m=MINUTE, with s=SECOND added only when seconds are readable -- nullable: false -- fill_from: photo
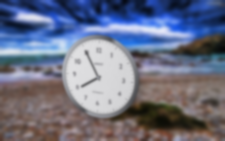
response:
h=7 m=55
